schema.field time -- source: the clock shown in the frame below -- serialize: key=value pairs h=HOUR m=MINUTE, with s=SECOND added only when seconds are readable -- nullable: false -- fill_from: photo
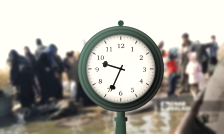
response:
h=9 m=34
